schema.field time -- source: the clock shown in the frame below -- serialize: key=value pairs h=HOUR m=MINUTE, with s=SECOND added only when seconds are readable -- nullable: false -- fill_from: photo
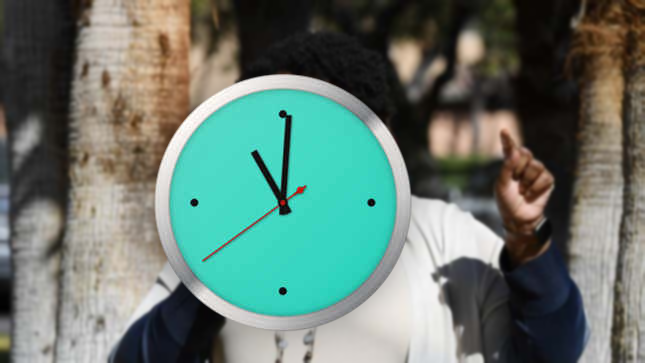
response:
h=11 m=0 s=39
